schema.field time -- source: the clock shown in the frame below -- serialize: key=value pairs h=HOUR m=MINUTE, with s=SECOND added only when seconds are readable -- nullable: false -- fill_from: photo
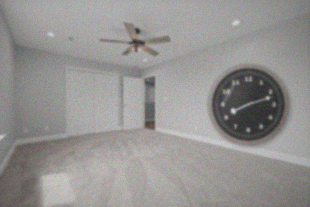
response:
h=8 m=12
